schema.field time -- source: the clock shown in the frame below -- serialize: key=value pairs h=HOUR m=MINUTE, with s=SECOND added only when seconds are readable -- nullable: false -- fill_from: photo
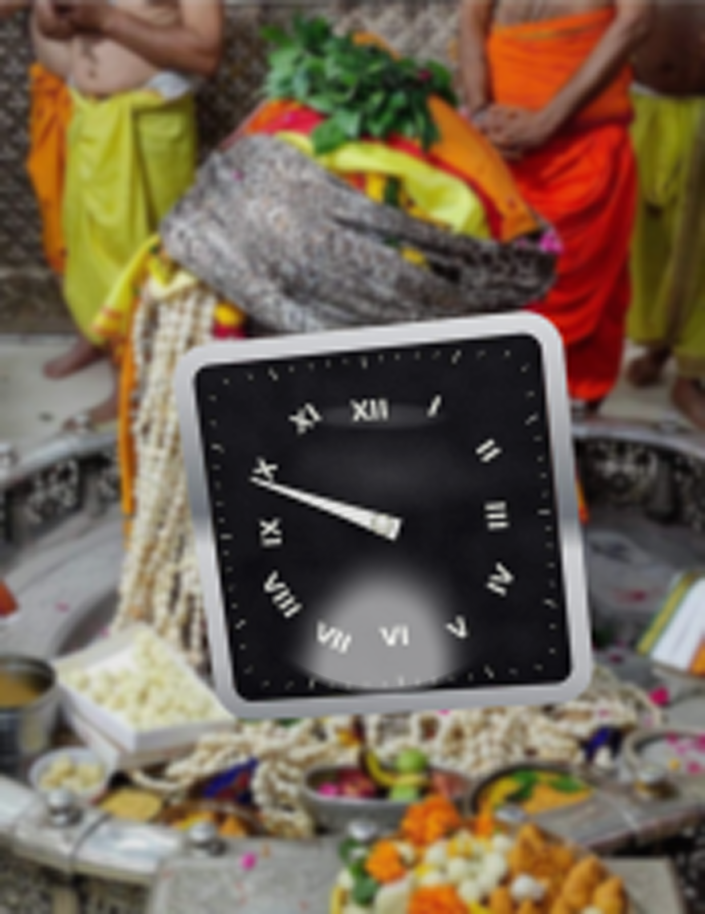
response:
h=9 m=49
